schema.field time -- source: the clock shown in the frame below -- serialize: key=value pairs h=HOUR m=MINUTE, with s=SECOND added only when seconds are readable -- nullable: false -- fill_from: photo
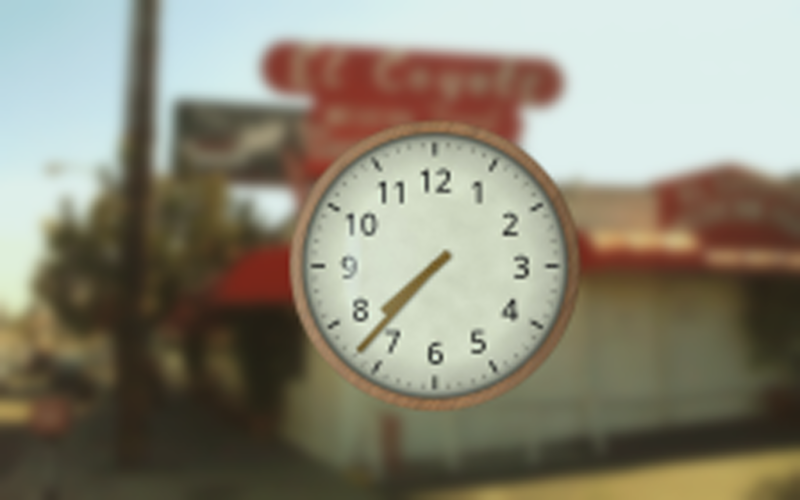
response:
h=7 m=37
